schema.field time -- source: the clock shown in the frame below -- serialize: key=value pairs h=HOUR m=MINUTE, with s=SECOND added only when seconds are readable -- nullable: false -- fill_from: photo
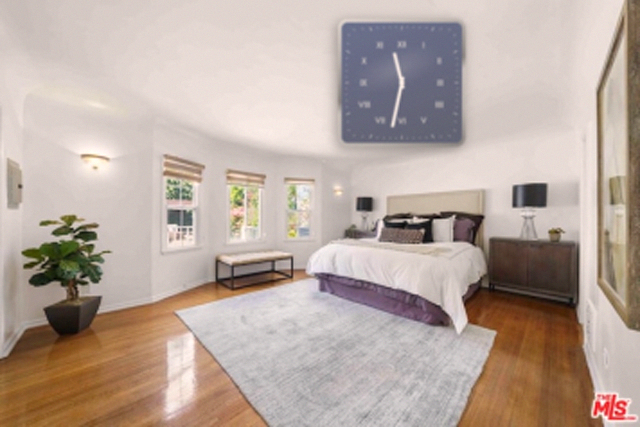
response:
h=11 m=32
